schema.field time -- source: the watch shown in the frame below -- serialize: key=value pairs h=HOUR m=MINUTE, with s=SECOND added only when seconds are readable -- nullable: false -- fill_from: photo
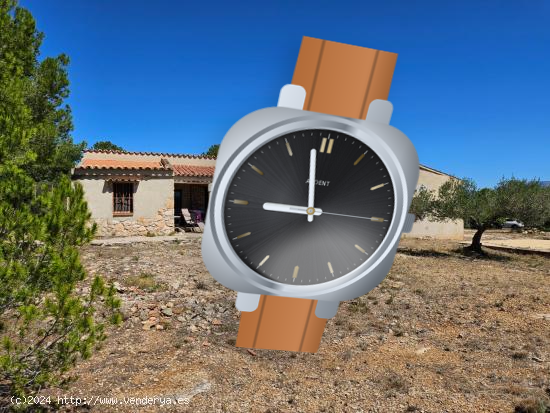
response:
h=8 m=58 s=15
